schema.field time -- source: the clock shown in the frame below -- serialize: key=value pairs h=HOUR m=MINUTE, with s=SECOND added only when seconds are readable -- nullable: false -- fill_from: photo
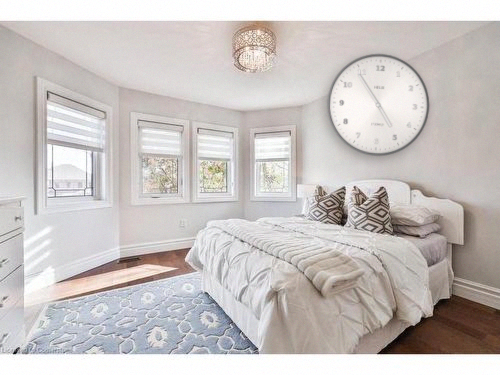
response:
h=4 m=54
